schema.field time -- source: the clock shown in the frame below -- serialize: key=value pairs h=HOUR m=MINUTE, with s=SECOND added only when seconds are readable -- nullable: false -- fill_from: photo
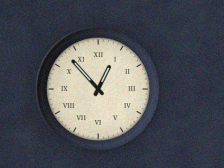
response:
h=12 m=53
